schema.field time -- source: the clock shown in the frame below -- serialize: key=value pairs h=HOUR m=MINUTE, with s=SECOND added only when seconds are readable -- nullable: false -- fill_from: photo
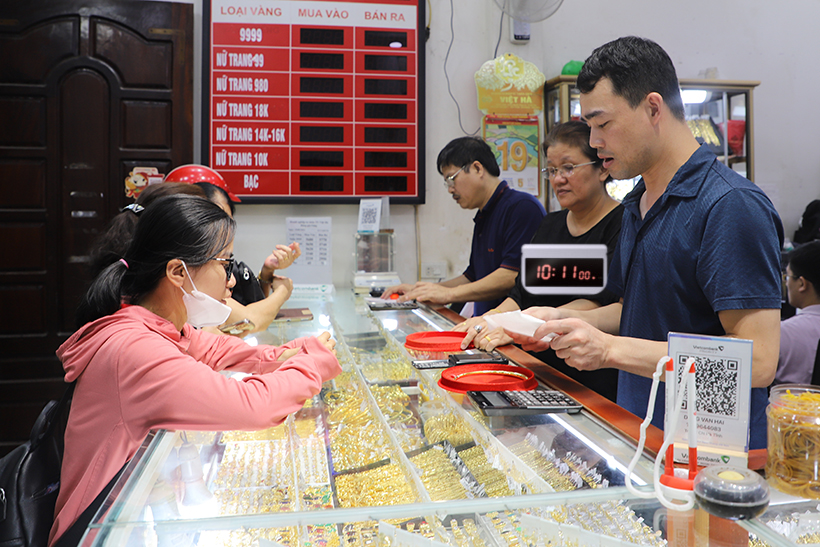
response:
h=10 m=11
